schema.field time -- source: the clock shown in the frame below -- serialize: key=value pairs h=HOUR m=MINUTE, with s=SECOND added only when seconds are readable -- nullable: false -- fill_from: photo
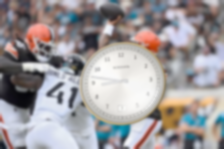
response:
h=8 m=47
